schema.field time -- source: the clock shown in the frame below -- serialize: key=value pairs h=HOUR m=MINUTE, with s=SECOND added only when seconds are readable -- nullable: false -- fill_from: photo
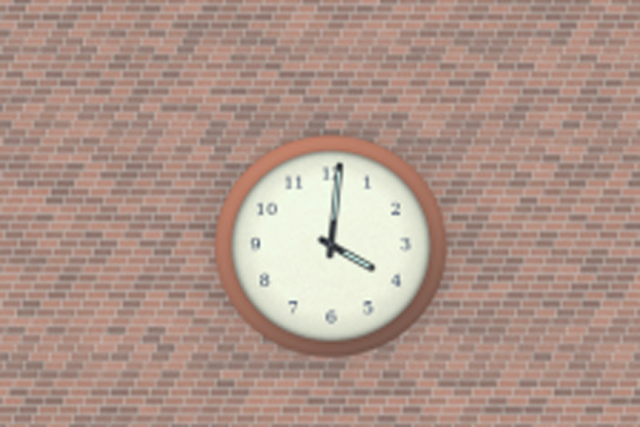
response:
h=4 m=1
